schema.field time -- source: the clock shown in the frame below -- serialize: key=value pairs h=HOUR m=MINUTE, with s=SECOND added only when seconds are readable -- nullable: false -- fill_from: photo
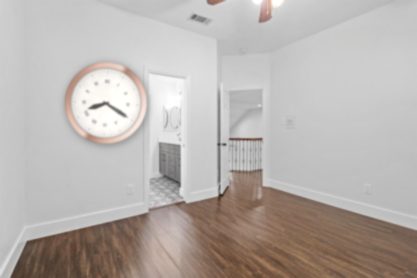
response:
h=8 m=20
